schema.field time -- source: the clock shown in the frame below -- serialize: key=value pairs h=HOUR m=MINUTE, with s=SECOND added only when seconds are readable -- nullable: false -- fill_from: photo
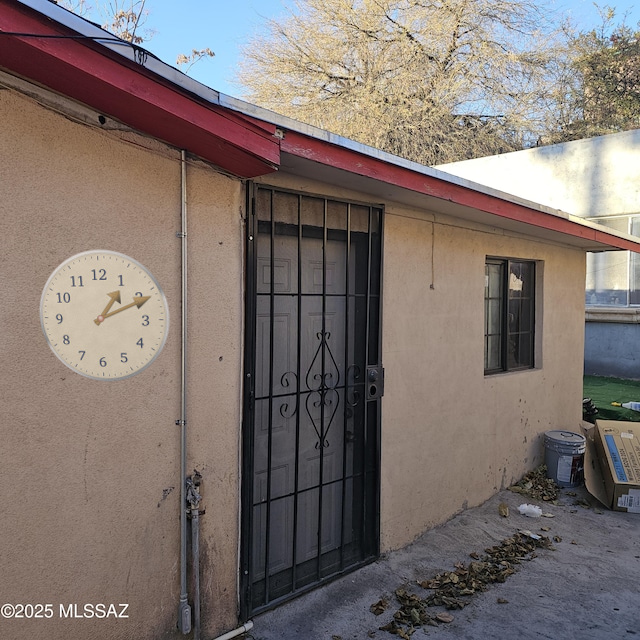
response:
h=1 m=11
